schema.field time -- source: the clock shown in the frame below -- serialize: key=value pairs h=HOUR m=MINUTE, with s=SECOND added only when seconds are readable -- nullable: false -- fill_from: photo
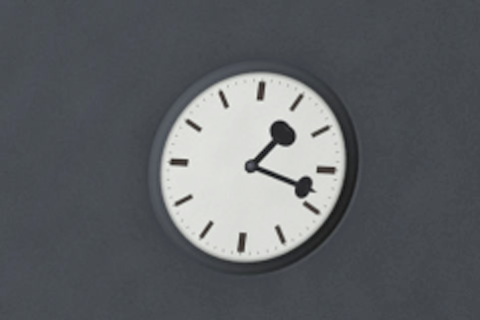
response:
h=1 m=18
